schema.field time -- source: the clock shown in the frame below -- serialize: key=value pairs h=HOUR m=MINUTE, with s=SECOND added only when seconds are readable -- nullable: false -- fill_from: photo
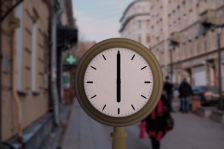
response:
h=6 m=0
